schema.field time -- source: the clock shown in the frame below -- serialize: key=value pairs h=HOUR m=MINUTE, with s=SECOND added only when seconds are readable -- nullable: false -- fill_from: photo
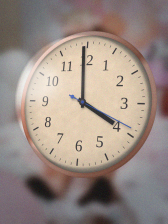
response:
h=3 m=59 s=19
